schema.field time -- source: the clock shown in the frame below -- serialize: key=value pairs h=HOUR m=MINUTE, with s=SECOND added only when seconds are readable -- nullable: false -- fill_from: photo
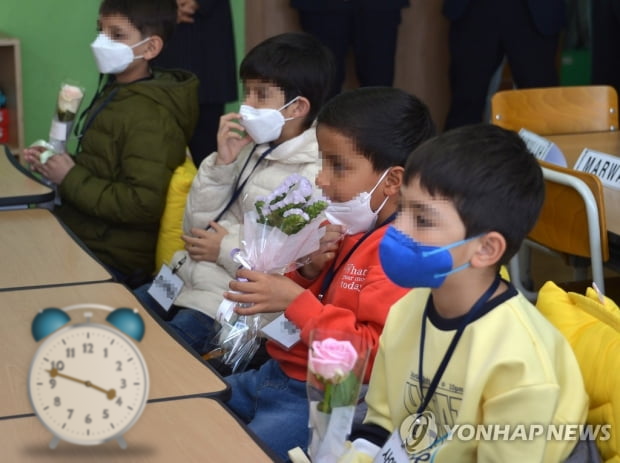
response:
h=3 m=48
